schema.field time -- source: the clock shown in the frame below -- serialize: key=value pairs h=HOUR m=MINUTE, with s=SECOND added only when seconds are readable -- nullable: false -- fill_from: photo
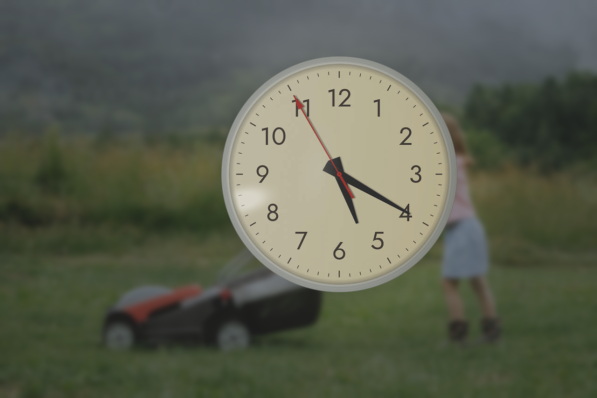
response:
h=5 m=19 s=55
